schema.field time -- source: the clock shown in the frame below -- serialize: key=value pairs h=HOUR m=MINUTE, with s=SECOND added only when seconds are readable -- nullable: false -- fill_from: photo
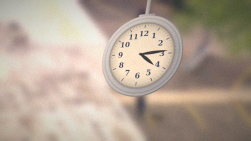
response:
h=4 m=14
